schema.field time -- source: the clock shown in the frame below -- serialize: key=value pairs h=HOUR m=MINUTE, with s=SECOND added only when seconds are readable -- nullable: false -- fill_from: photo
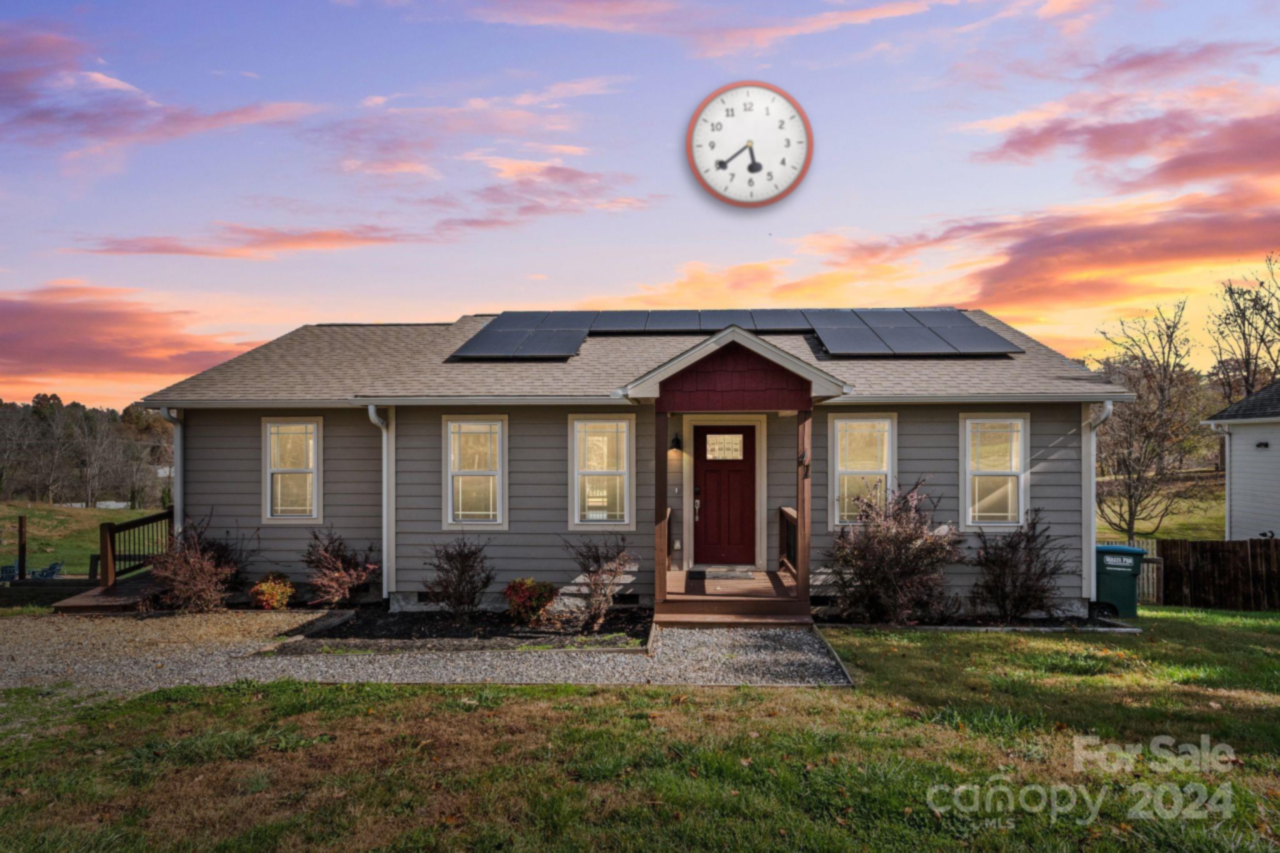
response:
h=5 m=39
